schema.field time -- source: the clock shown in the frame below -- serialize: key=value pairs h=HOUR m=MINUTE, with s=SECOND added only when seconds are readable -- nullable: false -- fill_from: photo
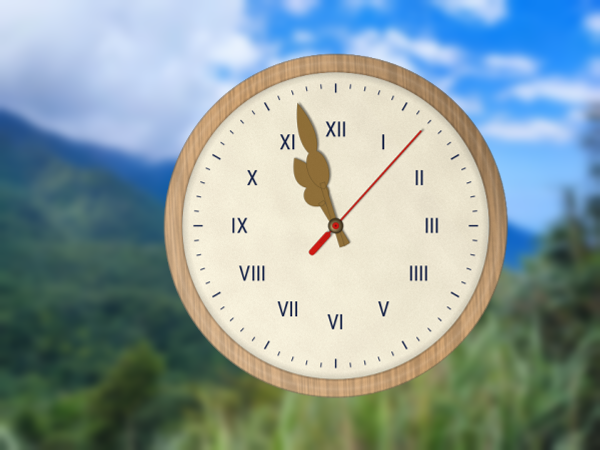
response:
h=10 m=57 s=7
